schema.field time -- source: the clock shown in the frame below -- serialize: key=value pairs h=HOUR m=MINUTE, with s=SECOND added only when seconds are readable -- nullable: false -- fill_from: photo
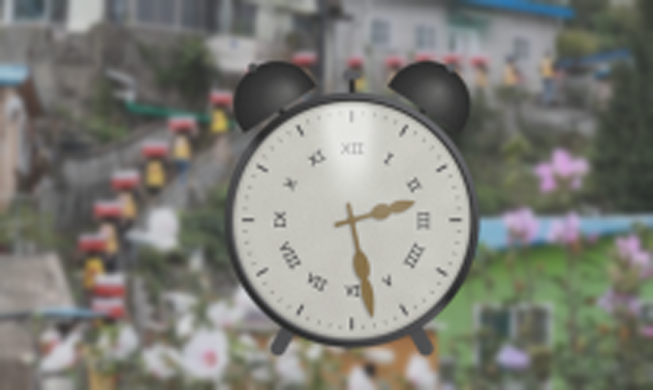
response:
h=2 m=28
